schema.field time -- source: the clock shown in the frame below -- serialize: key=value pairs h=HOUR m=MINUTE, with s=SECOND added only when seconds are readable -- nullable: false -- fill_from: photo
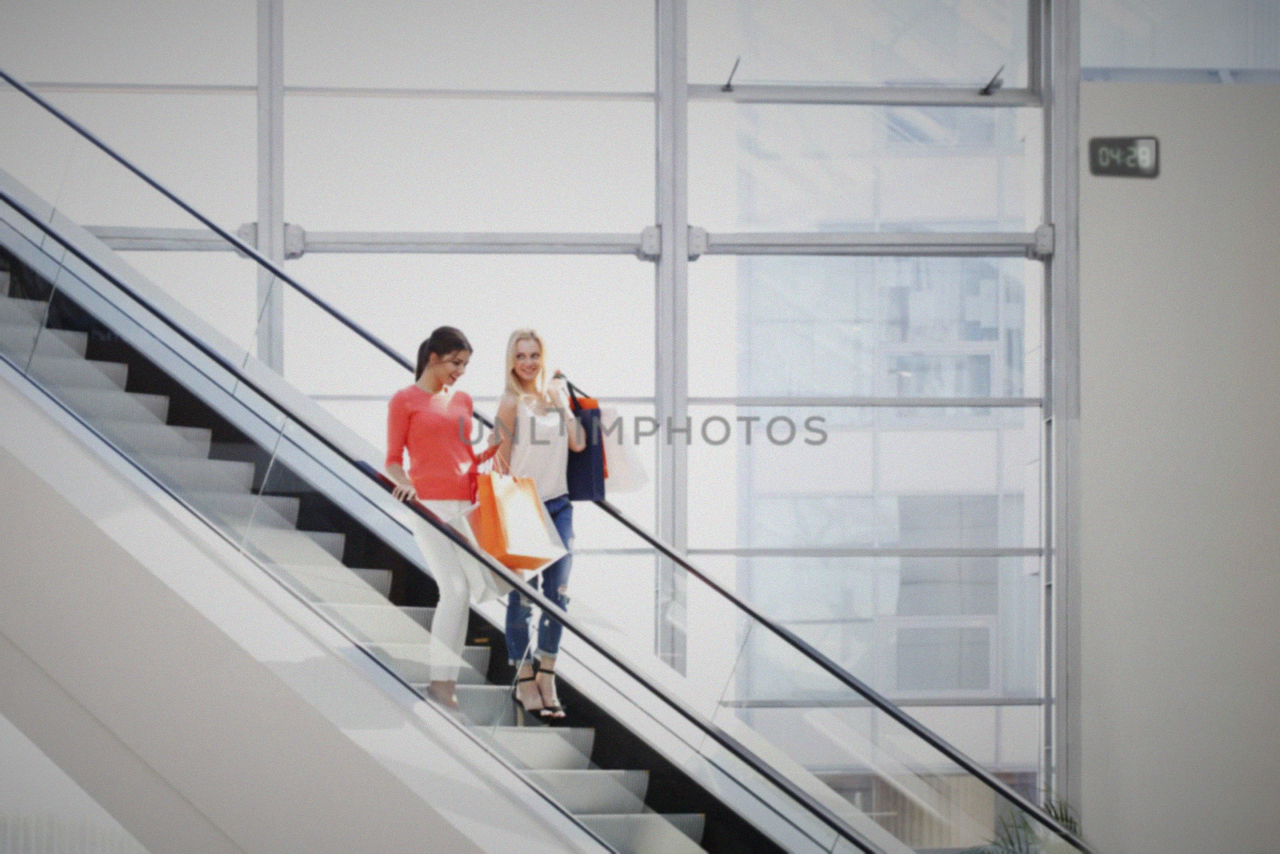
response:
h=4 m=28
